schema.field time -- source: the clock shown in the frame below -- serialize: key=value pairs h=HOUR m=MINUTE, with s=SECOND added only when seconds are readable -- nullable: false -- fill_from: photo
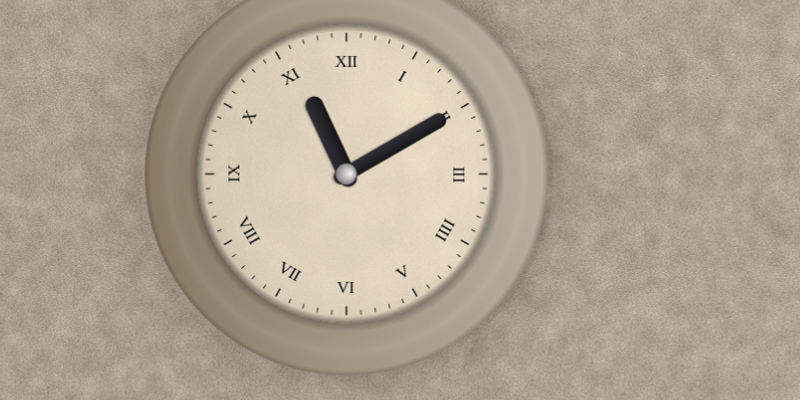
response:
h=11 m=10
